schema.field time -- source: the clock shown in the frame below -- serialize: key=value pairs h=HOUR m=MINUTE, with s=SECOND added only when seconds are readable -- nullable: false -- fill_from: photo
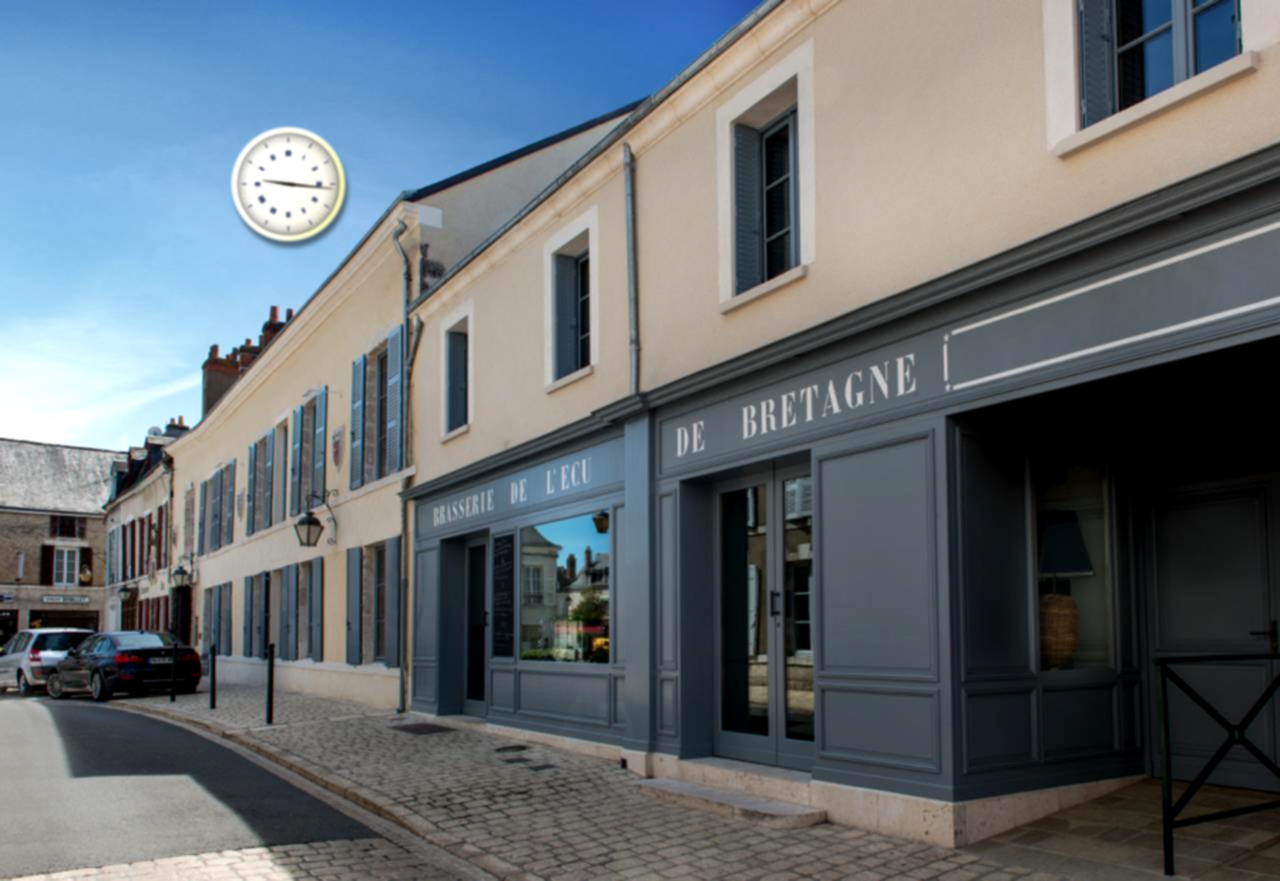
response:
h=9 m=16
